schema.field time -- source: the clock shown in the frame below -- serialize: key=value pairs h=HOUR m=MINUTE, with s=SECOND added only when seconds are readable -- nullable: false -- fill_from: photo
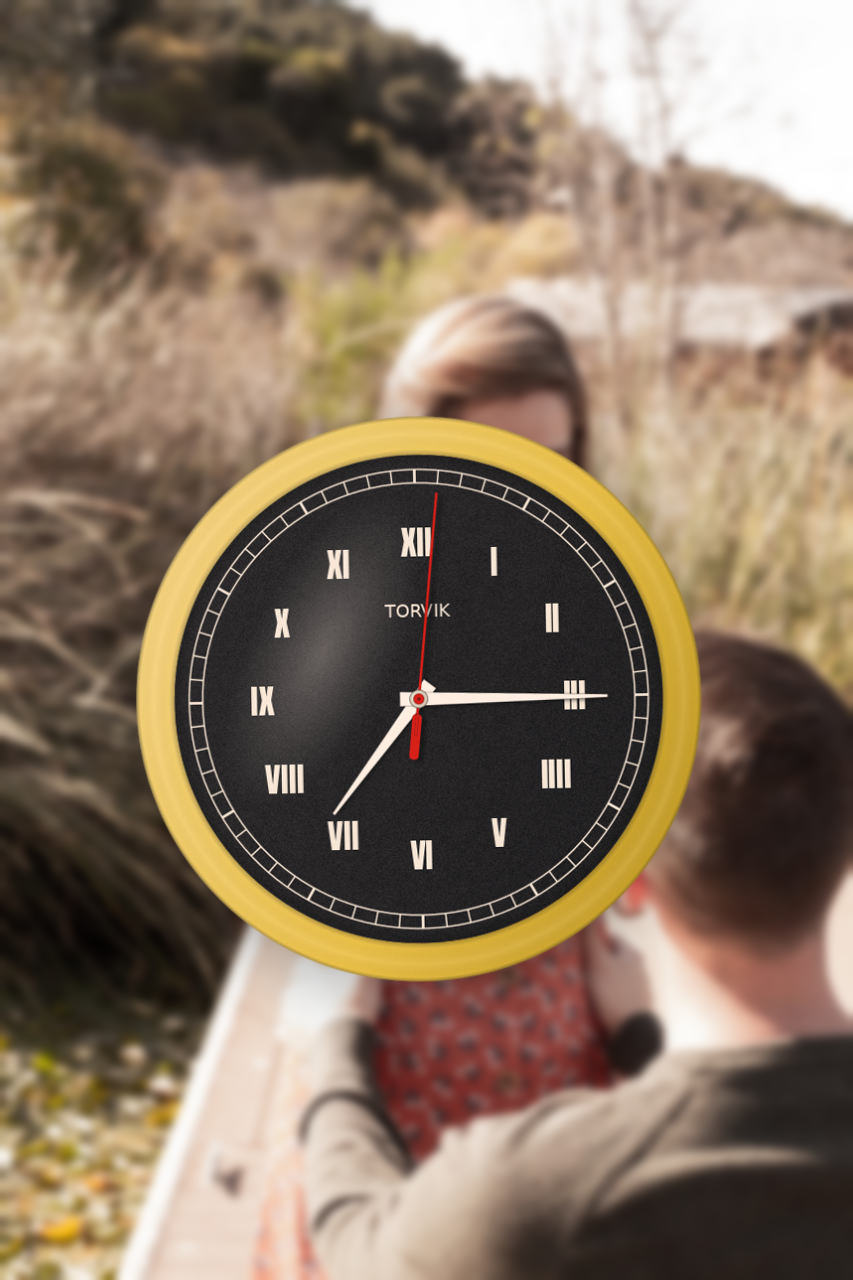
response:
h=7 m=15 s=1
